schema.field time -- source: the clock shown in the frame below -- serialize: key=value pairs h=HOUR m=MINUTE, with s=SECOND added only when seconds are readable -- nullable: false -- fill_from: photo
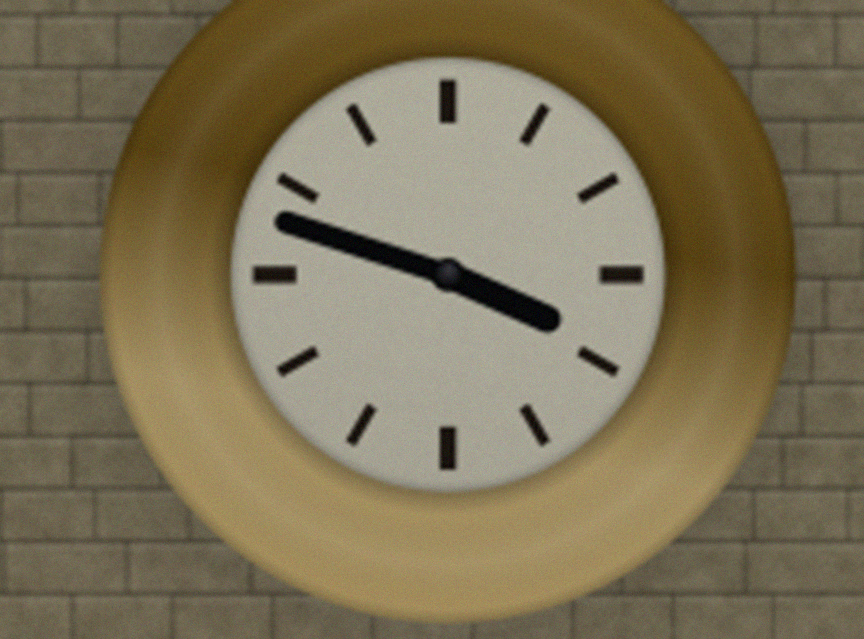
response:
h=3 m=48
